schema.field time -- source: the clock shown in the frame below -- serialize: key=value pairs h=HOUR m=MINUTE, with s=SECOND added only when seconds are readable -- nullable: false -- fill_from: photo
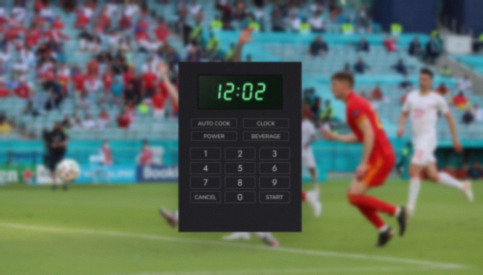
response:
h=12 m=2
